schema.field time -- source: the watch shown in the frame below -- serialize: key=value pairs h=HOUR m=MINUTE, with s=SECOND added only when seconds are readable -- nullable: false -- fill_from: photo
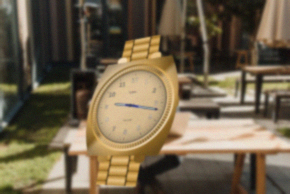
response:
h=9 m=17
